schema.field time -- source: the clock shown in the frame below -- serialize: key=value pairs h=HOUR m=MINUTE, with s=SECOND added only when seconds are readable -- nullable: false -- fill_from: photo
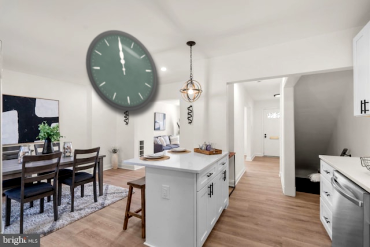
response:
h=12 m=0
